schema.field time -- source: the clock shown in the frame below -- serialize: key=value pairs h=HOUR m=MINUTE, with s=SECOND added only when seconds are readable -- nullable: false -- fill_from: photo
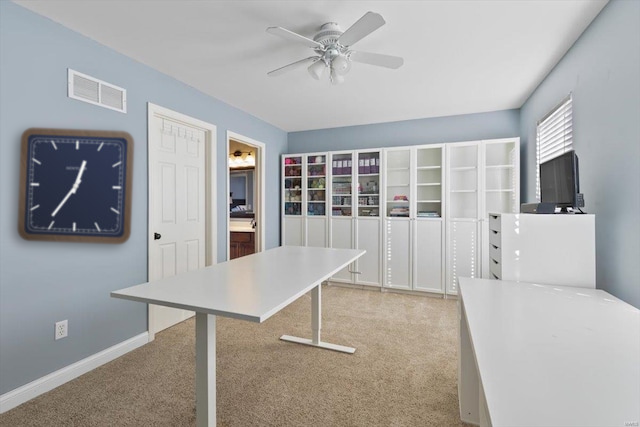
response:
h=12 m=36
